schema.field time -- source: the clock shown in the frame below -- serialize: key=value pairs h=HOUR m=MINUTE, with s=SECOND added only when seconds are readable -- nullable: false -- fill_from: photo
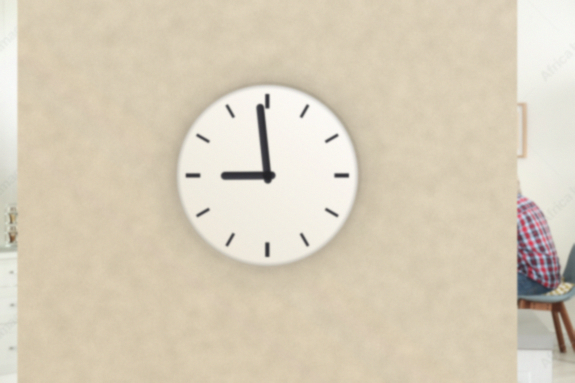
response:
h=8 m=59
